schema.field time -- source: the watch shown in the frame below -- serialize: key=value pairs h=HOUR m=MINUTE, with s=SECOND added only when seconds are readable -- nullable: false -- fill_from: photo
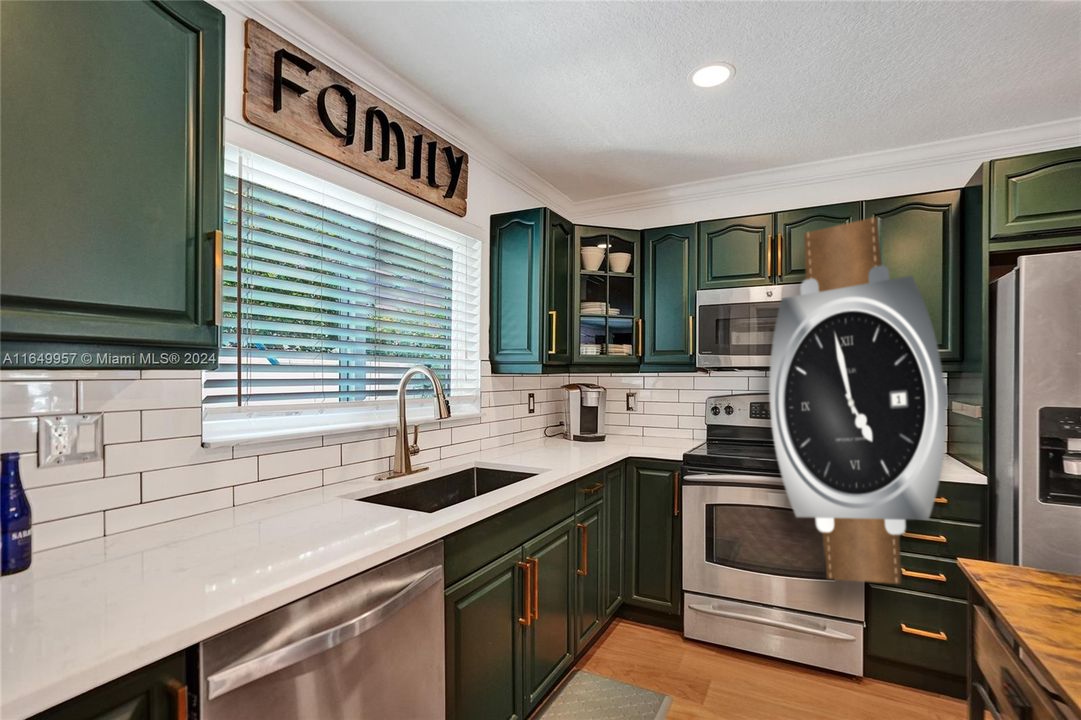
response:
h=4 m=58
